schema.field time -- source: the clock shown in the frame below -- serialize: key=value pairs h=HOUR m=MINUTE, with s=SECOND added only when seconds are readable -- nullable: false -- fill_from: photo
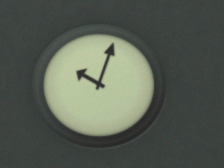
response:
h=10 m=3
